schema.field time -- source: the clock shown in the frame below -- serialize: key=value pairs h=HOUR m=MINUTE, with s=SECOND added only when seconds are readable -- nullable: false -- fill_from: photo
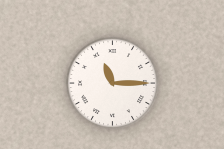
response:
h=11 m=15
